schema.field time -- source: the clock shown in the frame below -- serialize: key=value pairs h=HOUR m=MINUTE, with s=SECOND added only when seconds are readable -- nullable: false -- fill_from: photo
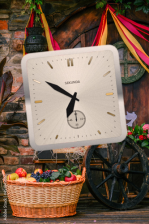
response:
h=6 m=51
